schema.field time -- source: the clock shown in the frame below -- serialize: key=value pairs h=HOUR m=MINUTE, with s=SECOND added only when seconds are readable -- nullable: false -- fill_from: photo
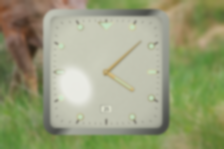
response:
h=4 m=8
